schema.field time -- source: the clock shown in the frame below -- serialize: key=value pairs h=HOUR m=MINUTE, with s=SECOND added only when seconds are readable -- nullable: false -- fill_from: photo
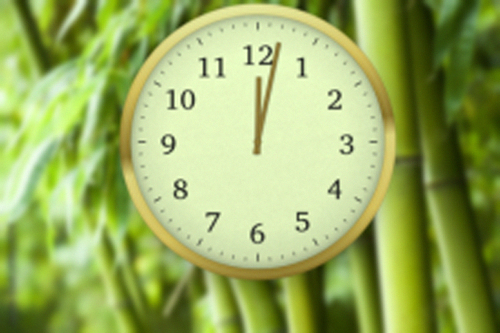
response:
h=12 m=2
